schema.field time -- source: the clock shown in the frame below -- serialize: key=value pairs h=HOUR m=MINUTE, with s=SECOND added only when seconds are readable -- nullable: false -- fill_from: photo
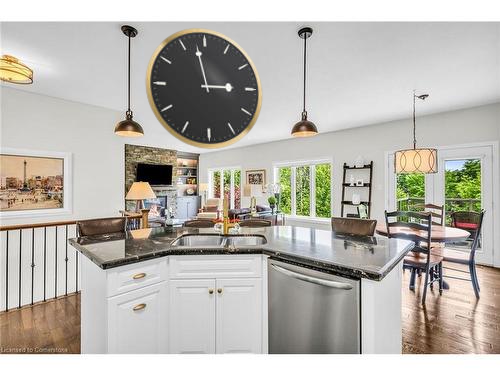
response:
h=2 m=58
